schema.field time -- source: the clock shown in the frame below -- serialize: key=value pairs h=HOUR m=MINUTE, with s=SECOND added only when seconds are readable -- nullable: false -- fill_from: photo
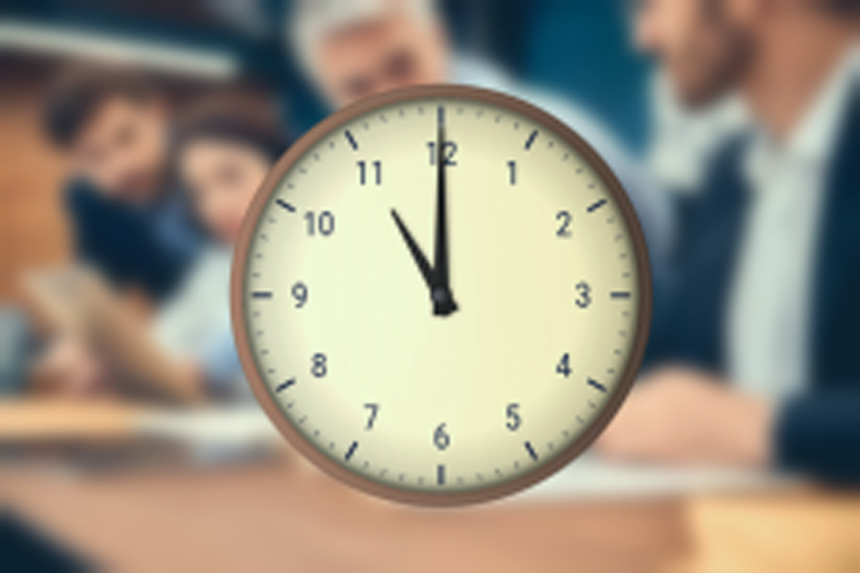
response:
h=11 m=0
